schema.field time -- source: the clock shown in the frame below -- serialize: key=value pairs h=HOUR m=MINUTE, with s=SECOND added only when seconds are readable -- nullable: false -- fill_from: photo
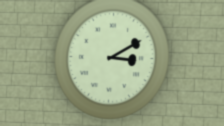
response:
h=3 m=10
